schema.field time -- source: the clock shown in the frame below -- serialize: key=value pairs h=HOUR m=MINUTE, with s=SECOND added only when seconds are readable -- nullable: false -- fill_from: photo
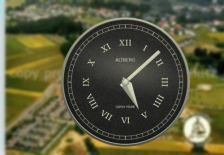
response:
h=5 m=8
